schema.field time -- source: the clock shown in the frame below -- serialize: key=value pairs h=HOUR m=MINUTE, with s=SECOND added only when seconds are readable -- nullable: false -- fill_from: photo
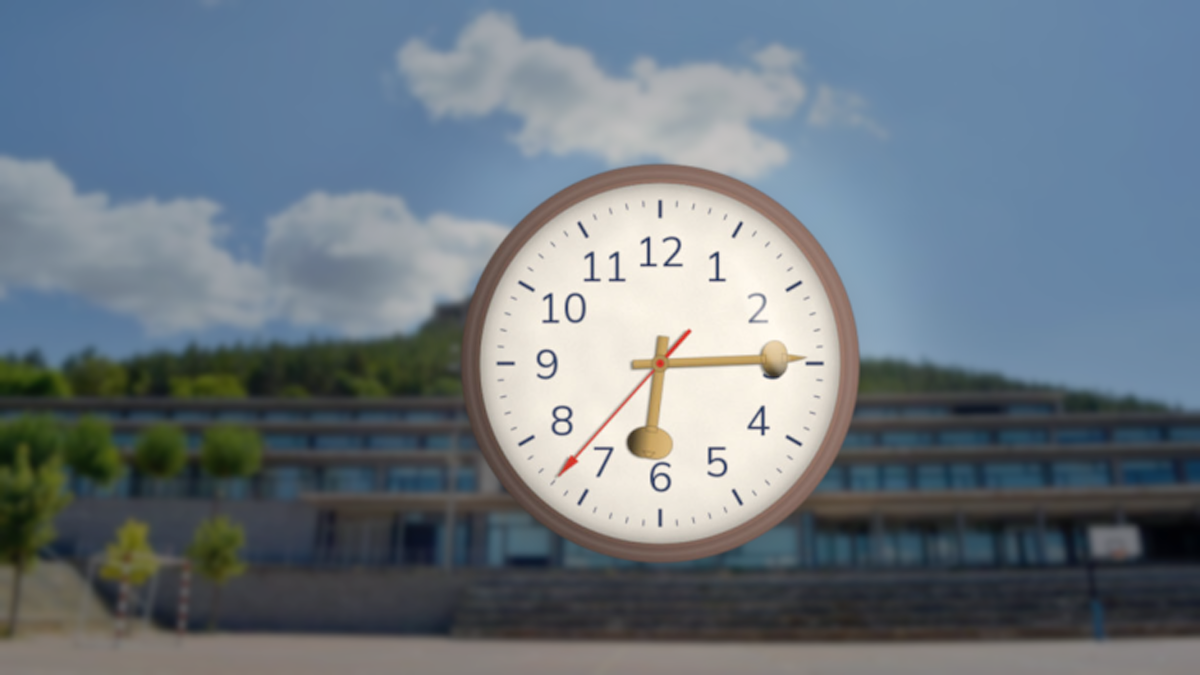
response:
h=6 m=14 s=37
